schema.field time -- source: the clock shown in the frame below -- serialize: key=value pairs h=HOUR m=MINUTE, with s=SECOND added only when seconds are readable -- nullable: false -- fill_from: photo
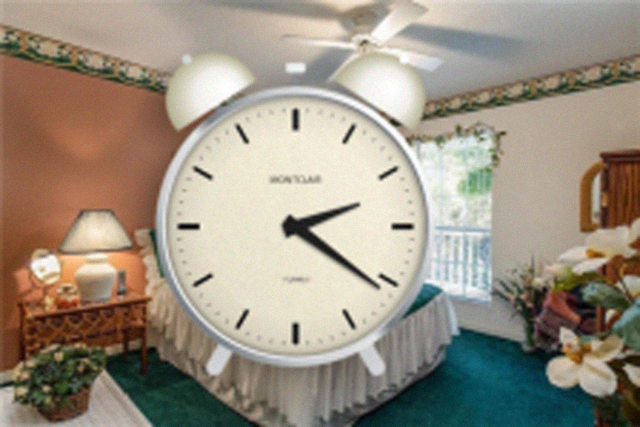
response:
h=2 m=21
